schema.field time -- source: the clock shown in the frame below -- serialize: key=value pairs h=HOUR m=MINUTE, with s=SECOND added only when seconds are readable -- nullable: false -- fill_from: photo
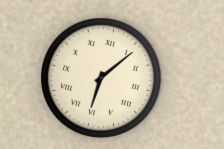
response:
h=6 m=6
